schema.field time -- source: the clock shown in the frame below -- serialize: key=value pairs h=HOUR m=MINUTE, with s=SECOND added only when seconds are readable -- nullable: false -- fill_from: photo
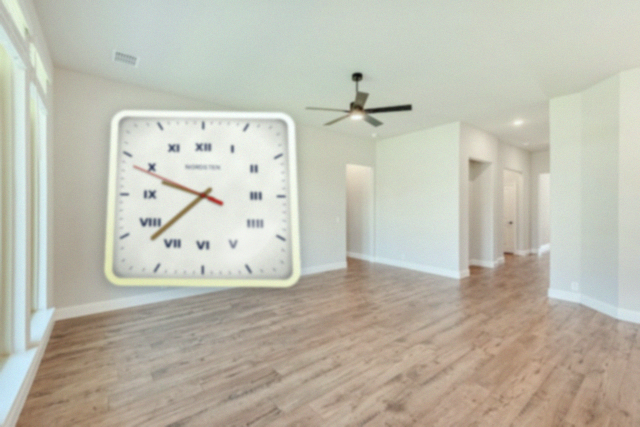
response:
h=9 m=37 s=49
